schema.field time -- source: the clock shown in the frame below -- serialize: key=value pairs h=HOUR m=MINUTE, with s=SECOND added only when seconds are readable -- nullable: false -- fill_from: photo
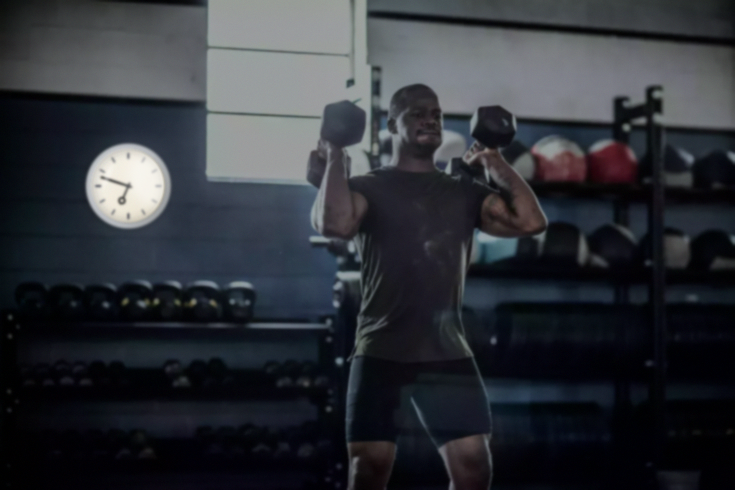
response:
h=6 m=48
